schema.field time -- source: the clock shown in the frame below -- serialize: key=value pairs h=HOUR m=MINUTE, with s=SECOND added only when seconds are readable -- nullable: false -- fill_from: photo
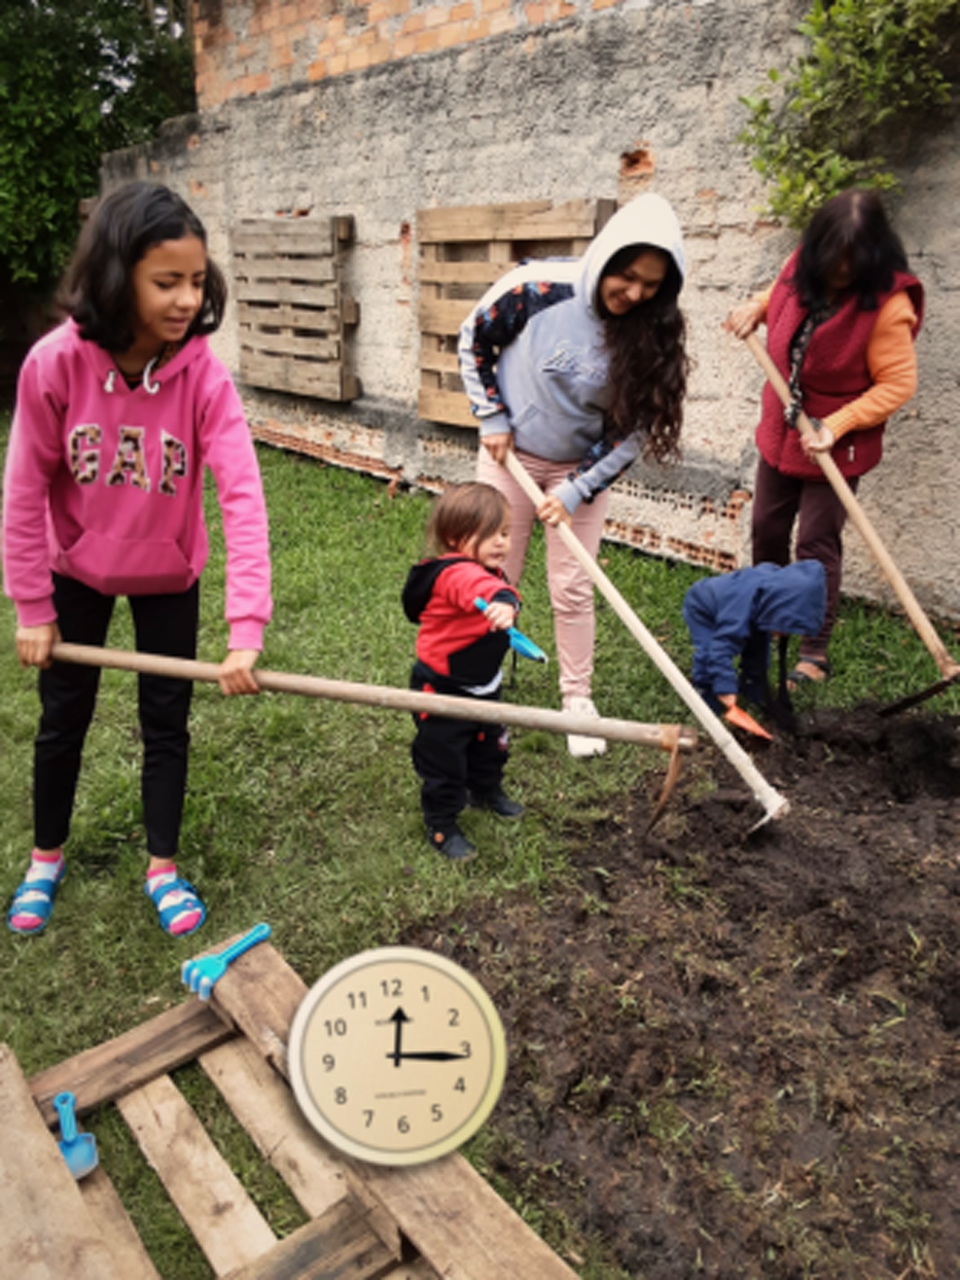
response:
h=12 m=16
